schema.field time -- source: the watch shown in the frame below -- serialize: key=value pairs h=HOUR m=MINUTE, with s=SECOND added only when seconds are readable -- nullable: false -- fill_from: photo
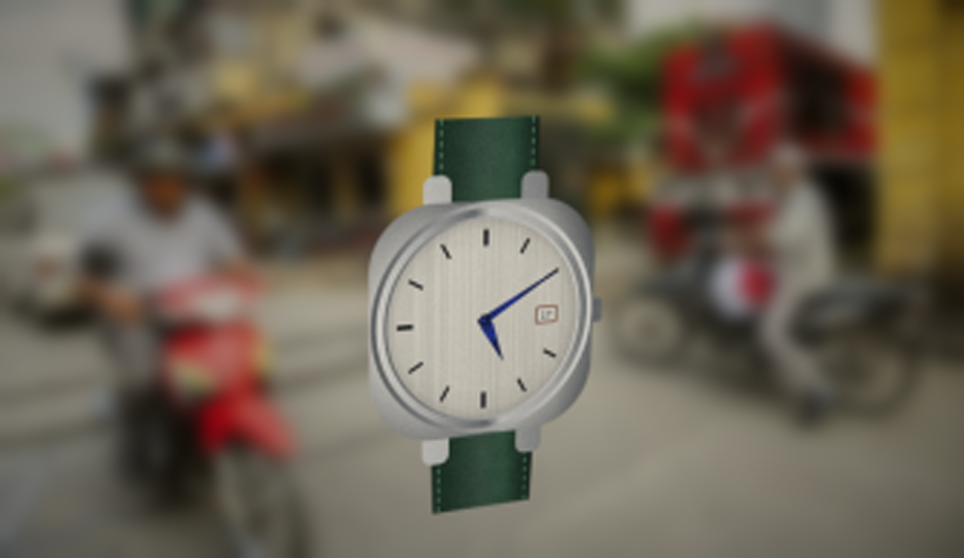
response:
h=5 m=10
